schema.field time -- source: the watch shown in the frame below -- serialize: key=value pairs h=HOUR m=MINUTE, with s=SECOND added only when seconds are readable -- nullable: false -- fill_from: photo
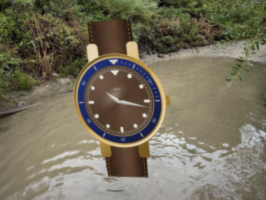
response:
h=10 m=17
